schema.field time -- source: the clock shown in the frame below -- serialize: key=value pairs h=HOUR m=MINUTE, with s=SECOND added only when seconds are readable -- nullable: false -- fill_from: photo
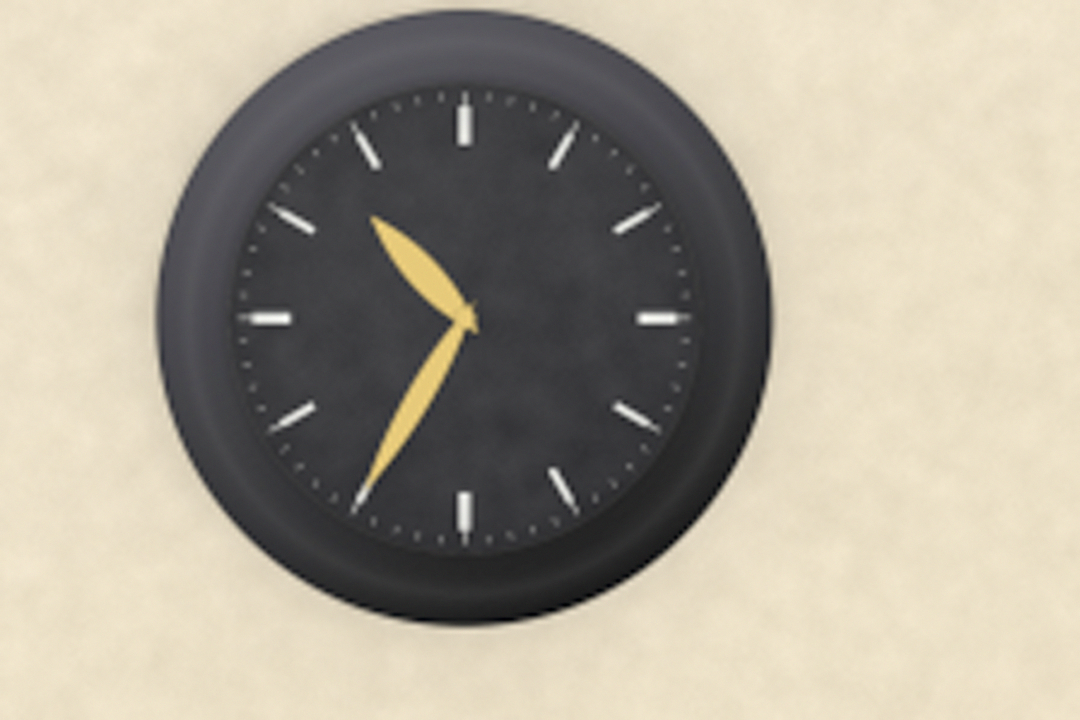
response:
h=10 m=35
